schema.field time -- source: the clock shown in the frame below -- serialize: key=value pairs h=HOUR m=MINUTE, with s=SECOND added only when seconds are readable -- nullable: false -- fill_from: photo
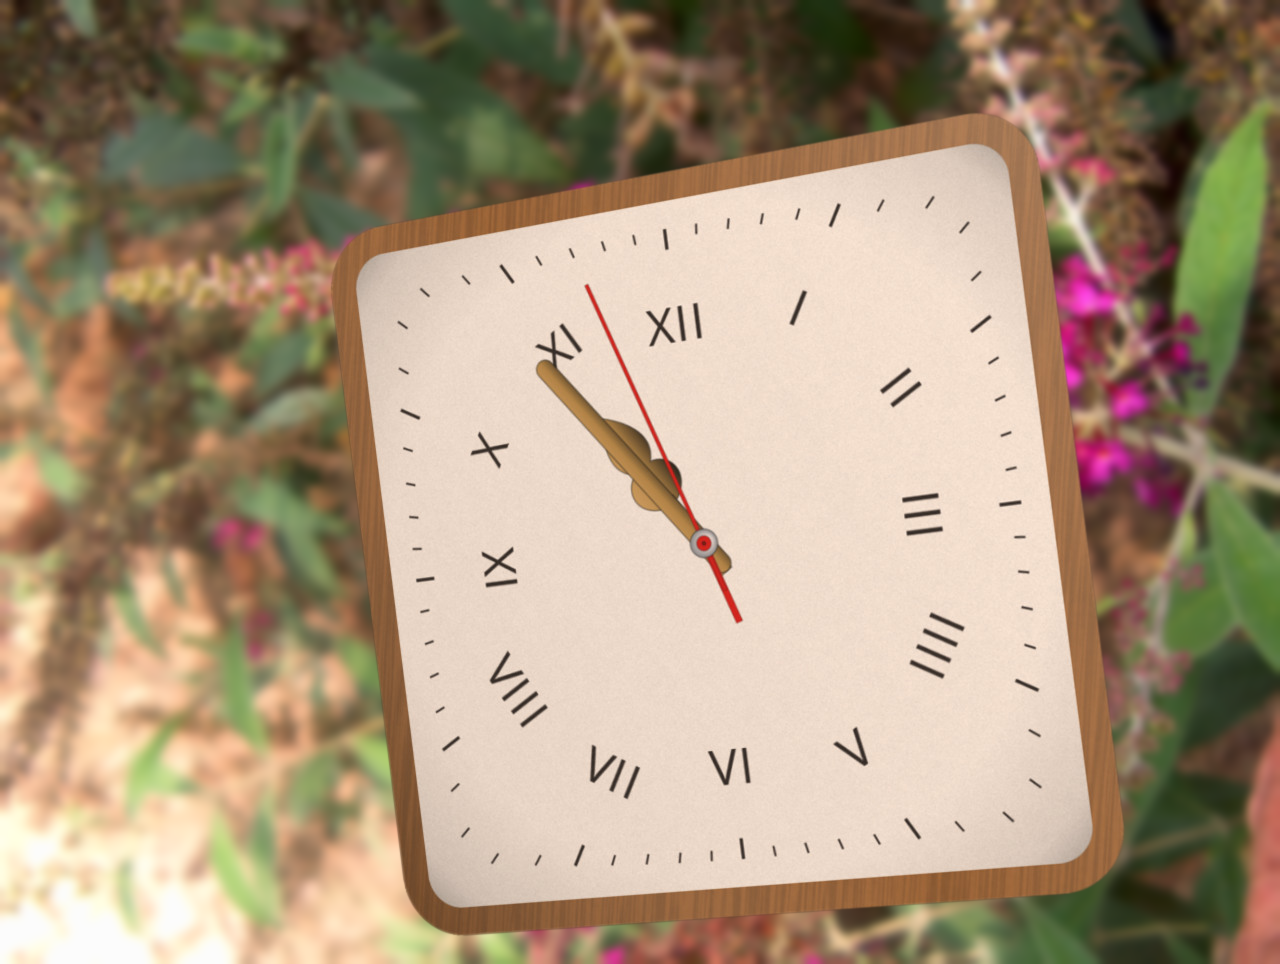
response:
h=10 m=53 s=57
